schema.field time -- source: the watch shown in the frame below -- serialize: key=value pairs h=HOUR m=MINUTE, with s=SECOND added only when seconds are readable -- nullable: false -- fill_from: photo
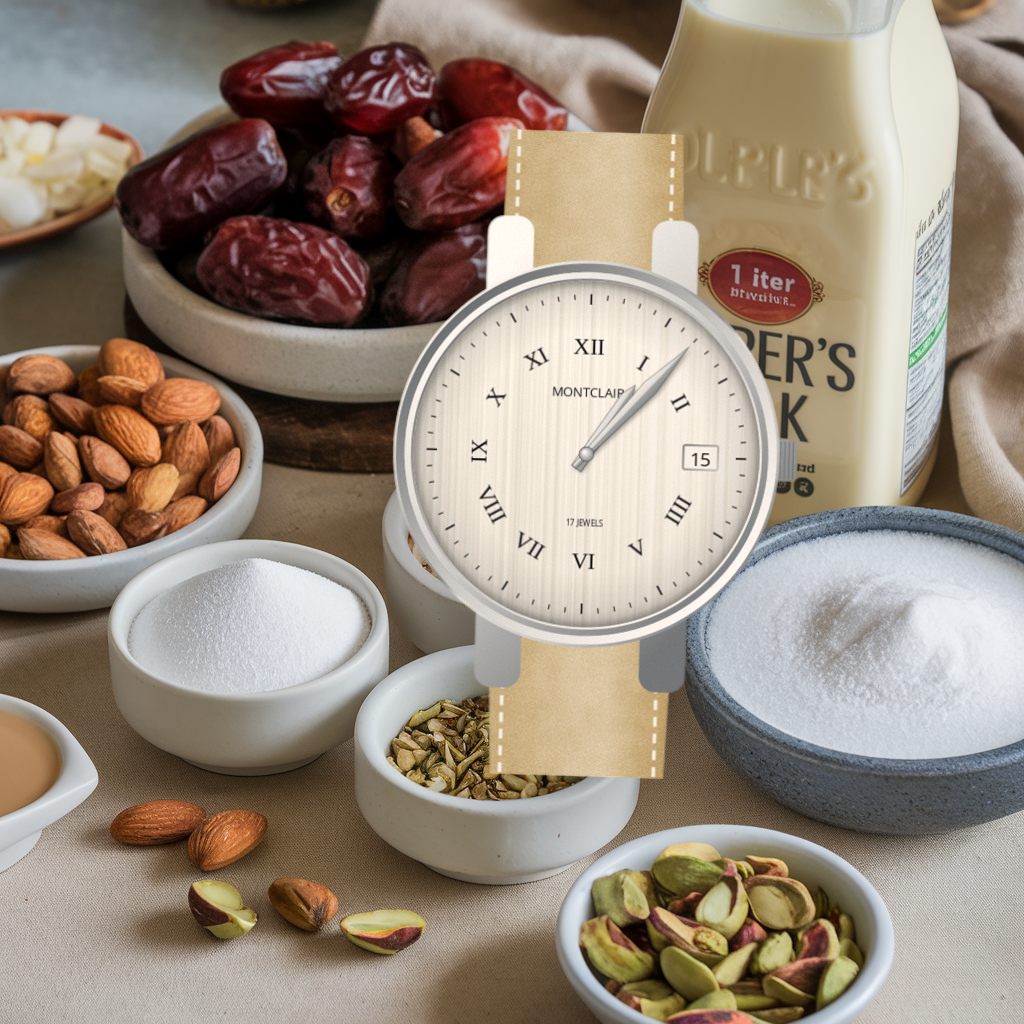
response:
h=1 m=7
